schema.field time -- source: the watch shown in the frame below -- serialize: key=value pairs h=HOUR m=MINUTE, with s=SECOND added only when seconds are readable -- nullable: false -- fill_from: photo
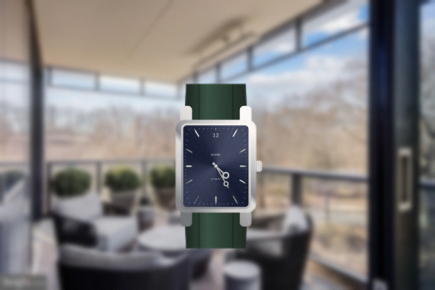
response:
h=4 m=25
